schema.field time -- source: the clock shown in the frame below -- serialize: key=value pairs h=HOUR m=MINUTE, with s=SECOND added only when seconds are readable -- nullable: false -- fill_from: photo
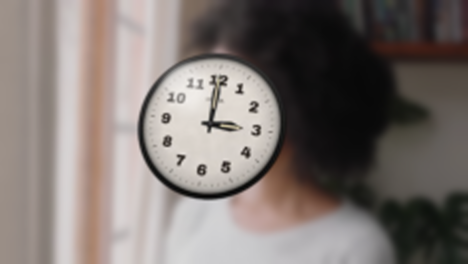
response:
h=3 m=0
